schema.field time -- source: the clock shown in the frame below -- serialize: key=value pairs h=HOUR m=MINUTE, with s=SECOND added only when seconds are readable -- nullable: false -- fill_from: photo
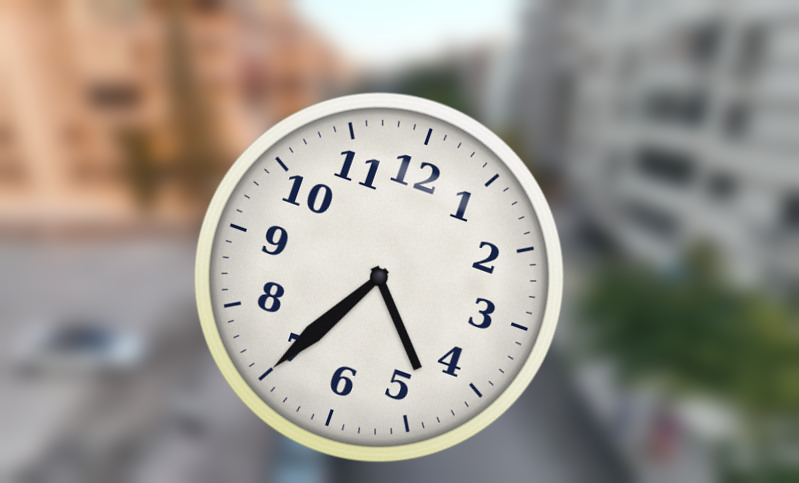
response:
h=4 m=35
